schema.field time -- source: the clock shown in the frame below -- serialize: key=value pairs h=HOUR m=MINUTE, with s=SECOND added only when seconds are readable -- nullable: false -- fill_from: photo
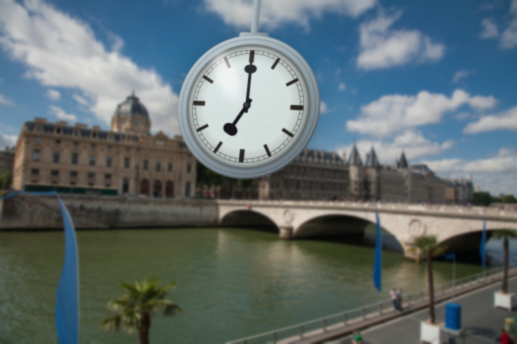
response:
h=7 m=0
